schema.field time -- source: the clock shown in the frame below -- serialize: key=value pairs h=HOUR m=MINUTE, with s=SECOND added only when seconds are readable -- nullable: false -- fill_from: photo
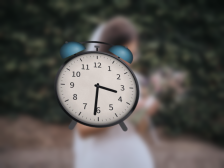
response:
h=3 m=31
